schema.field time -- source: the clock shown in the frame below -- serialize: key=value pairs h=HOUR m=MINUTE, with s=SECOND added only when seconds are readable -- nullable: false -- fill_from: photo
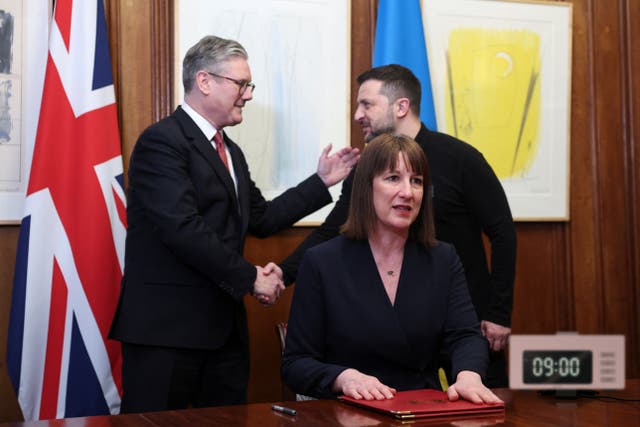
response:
h=9 m=0
